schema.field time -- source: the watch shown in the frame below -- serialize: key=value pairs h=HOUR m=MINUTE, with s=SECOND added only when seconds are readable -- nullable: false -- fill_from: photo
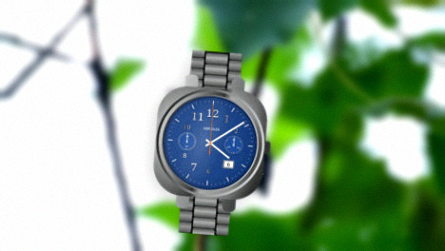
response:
h=4 m=9
